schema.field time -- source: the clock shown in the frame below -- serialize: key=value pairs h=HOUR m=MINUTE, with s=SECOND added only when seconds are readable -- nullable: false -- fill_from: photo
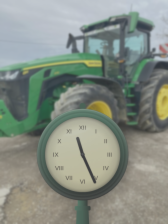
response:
h=11 m=26
